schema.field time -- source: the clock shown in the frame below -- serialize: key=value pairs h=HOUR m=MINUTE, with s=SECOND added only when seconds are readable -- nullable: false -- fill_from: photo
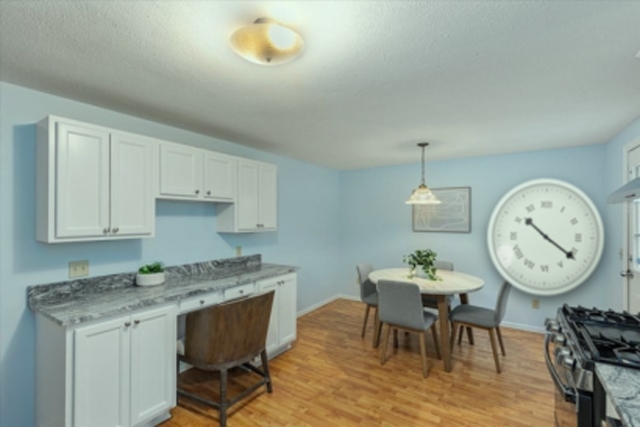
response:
h=10 m=21
